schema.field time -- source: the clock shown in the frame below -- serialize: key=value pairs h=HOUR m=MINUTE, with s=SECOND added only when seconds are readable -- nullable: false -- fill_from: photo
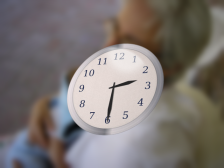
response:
h=2 m=30
